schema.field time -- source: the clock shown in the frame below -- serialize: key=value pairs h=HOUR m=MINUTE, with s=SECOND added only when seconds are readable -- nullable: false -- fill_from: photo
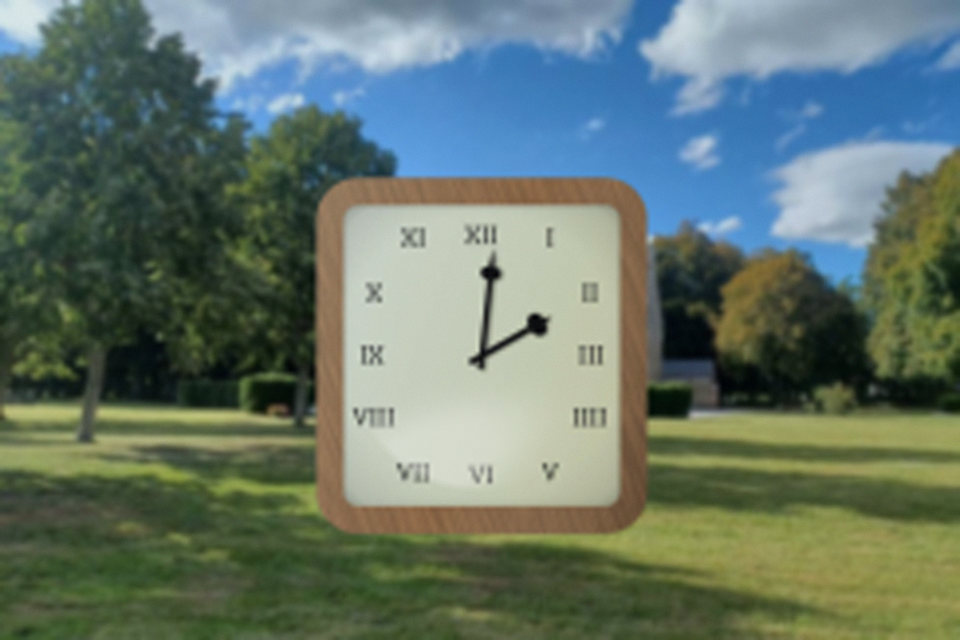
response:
h=2 m=1
